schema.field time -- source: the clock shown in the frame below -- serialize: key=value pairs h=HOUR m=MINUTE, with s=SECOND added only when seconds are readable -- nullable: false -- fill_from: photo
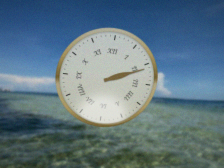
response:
h=2 m=11
